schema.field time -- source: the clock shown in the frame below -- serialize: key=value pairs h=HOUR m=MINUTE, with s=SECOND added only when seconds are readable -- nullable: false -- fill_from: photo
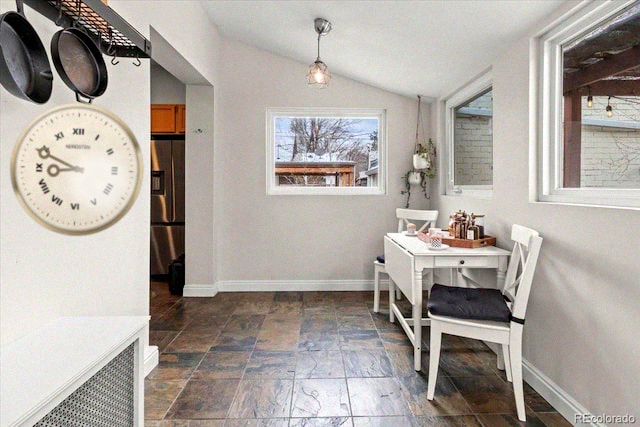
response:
h=8 m=49
